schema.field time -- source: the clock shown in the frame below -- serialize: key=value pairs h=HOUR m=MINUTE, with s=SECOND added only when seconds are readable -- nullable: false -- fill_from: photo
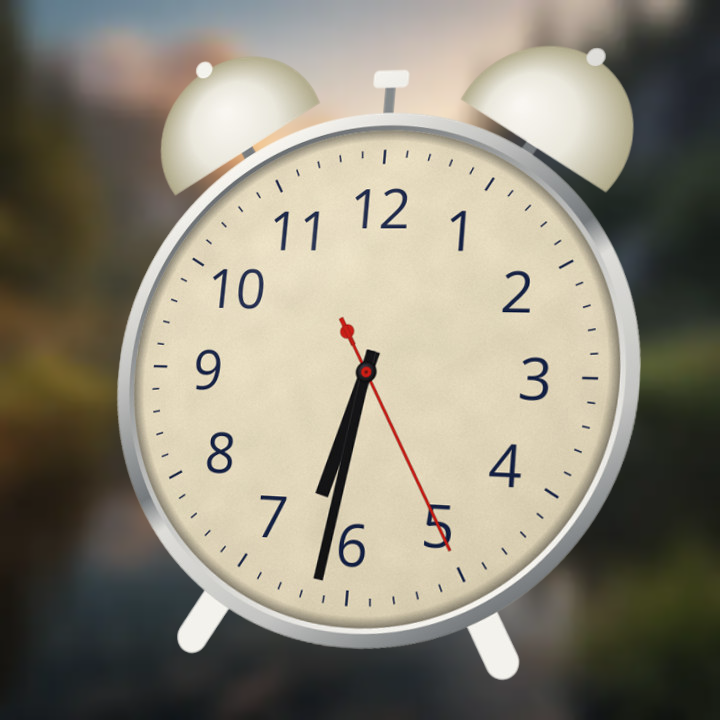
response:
h=6 m=31 s=25
